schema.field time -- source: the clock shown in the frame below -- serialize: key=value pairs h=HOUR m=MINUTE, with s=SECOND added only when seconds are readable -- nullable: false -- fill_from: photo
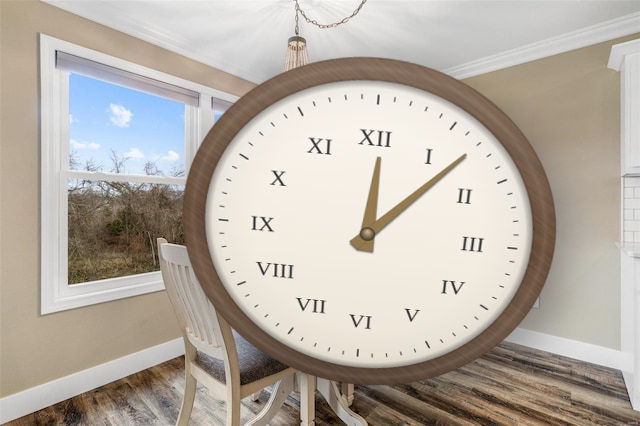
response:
h=12 m=7
